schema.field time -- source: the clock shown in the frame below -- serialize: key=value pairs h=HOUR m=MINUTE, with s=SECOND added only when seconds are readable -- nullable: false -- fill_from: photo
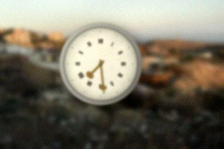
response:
h=7 m=29
